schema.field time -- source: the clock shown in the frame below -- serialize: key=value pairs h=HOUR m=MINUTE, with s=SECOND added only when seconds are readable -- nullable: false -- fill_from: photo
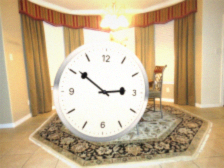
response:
h=2 m=51
